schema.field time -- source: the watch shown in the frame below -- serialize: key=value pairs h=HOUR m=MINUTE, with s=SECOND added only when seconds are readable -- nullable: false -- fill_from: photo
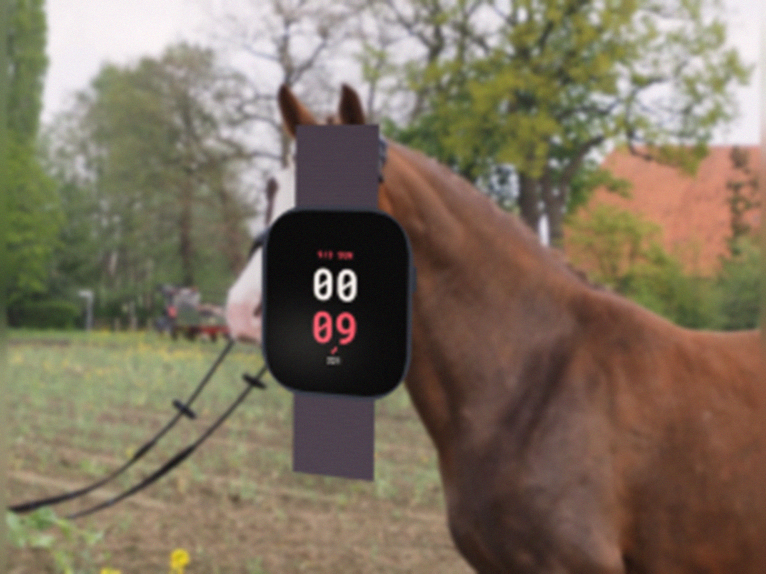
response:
h=0 m=9
